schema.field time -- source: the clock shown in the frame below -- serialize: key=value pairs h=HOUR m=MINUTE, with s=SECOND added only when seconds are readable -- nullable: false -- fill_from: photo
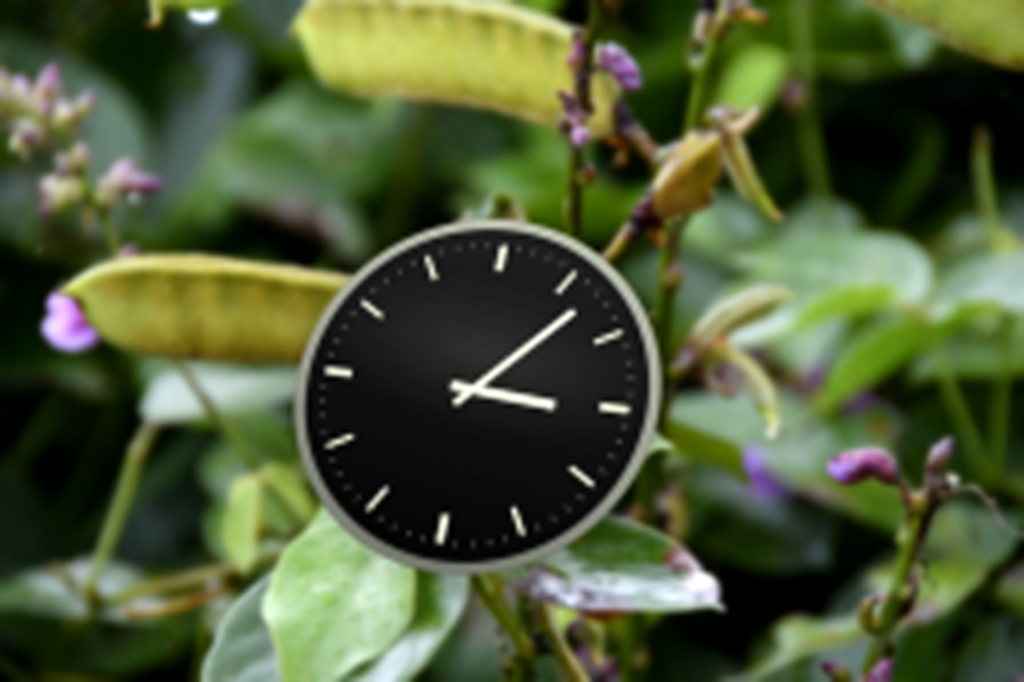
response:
h=3 m=7
